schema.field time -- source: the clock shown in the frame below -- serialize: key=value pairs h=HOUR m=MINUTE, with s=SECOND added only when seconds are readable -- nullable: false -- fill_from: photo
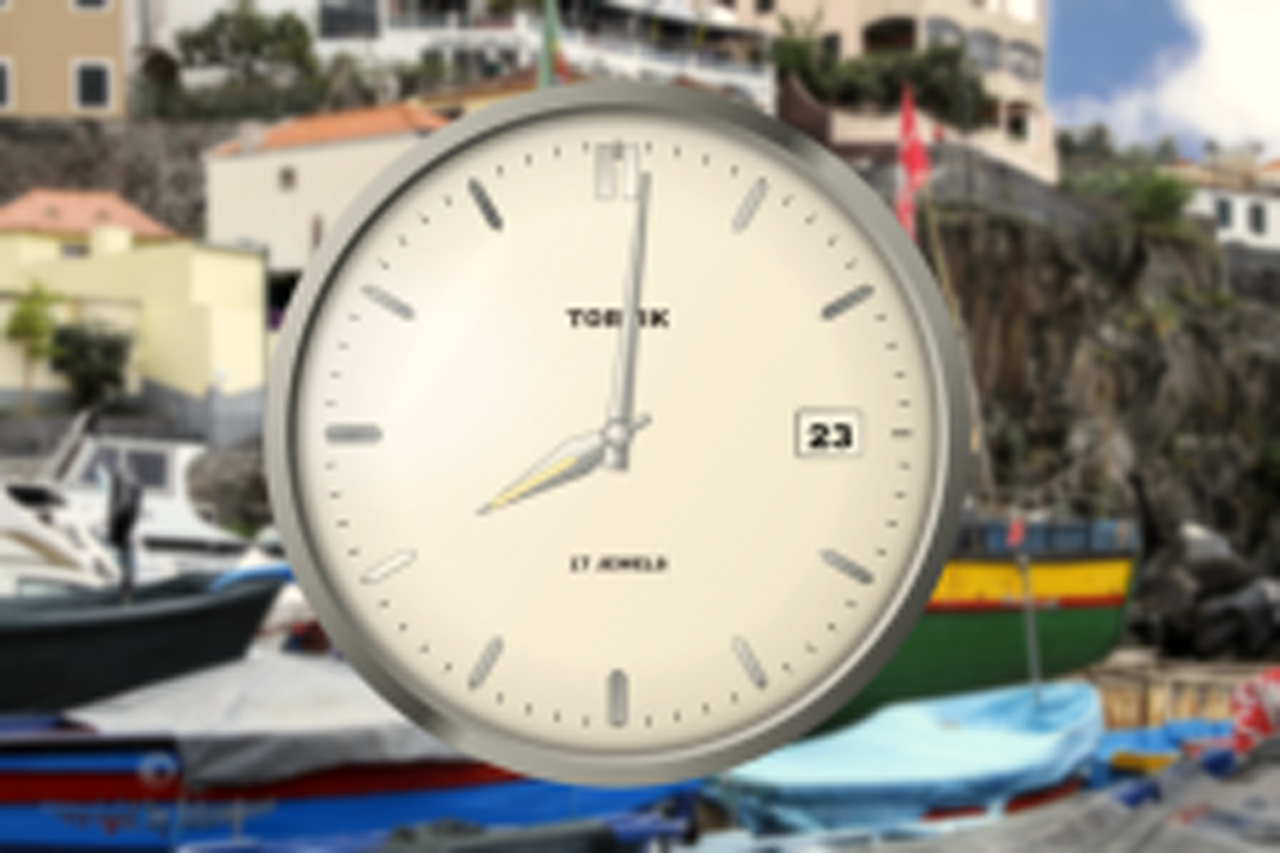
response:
h=8 m=1
